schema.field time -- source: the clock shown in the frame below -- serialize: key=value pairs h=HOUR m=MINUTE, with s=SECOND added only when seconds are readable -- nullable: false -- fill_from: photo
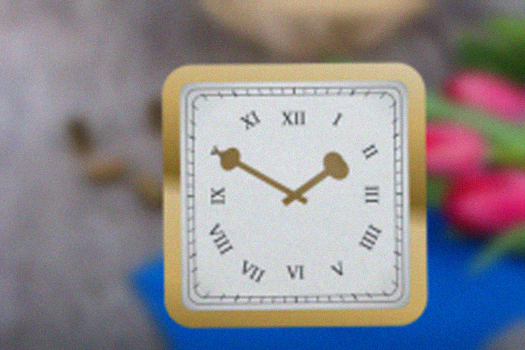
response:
h=1 m=50
